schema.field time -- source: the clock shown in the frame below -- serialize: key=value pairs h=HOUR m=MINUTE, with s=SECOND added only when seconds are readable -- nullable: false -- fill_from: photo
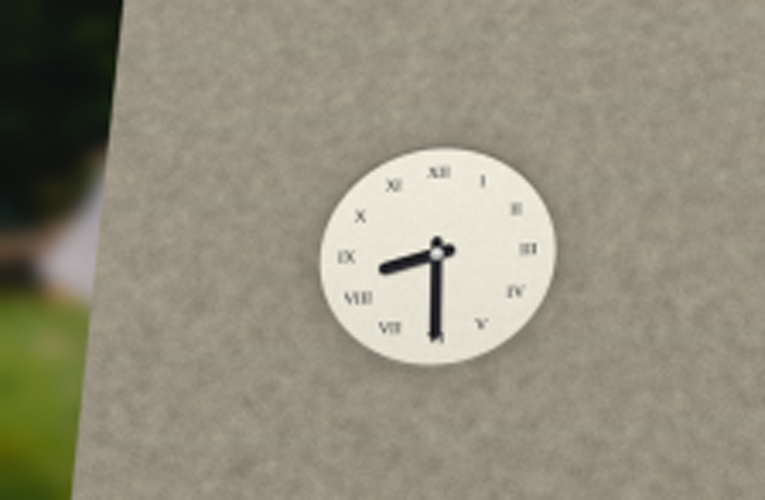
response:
h=8 m=30
